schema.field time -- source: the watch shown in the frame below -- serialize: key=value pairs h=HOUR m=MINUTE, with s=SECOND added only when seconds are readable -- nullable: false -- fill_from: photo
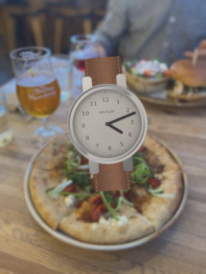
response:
h=4 m=12
